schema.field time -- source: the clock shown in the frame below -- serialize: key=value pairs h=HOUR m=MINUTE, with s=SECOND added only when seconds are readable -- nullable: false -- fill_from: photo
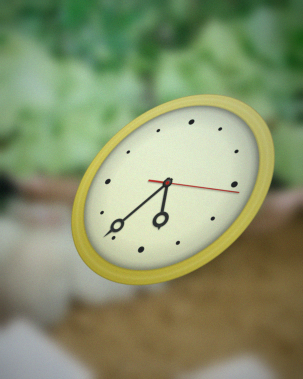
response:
h=5 m=36 s=16
